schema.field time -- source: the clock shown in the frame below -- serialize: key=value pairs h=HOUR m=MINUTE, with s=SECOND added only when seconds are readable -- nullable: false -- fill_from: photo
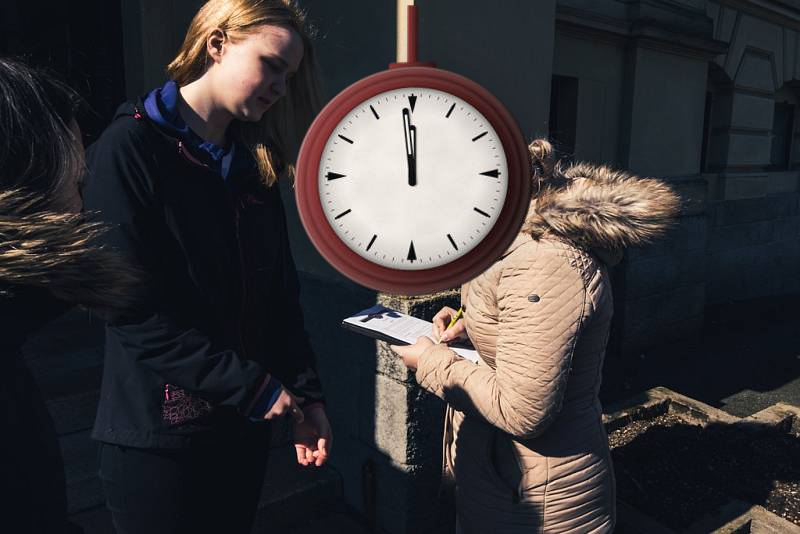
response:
h=11 m=59
